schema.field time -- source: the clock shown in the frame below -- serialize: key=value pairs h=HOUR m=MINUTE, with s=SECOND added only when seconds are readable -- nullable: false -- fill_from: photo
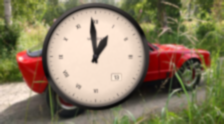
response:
h=12 m=59
